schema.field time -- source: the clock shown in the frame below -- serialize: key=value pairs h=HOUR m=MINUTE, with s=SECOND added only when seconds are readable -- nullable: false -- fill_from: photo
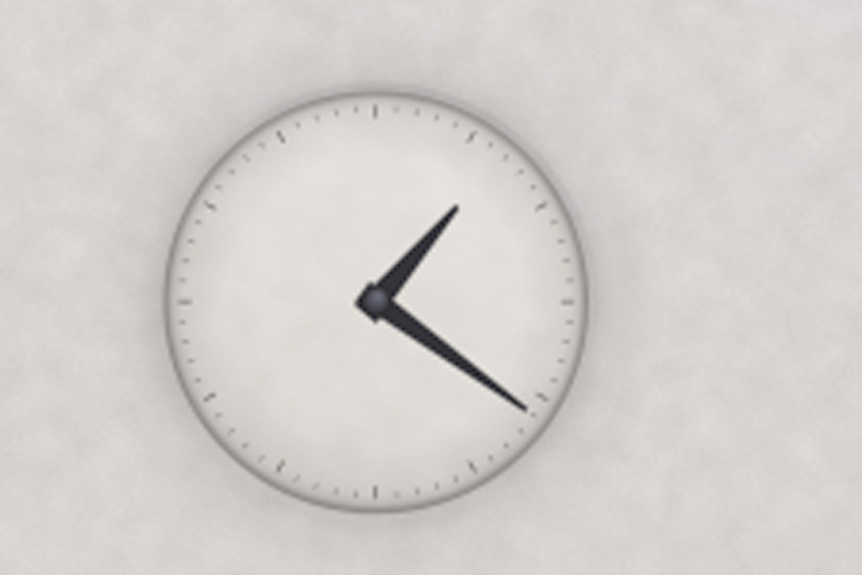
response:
h=1 m=21
